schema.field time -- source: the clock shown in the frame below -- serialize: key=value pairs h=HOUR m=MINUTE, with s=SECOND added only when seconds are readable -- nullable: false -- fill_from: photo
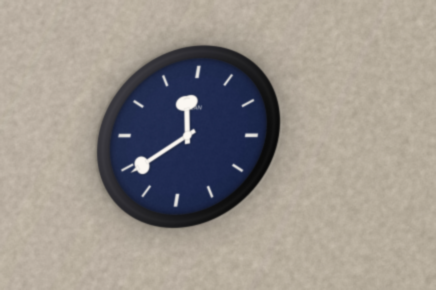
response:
h=11 m=39
